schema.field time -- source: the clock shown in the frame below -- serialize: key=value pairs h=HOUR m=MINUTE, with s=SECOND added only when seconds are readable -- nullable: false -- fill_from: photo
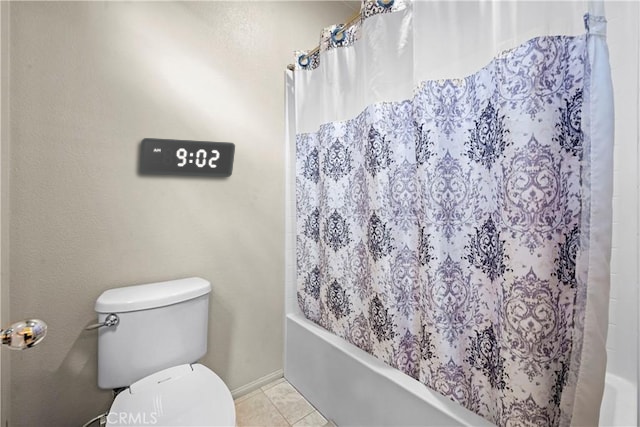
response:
h=9 m=2
